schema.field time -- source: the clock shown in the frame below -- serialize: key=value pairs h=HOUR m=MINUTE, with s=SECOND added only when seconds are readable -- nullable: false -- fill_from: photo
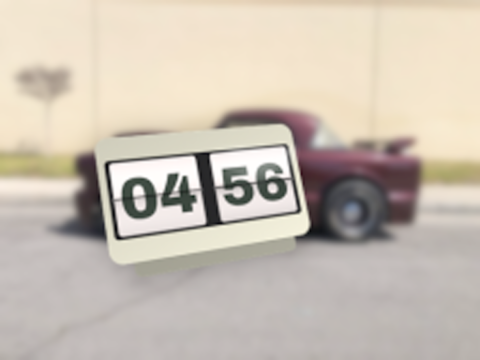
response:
h=4 m=56
